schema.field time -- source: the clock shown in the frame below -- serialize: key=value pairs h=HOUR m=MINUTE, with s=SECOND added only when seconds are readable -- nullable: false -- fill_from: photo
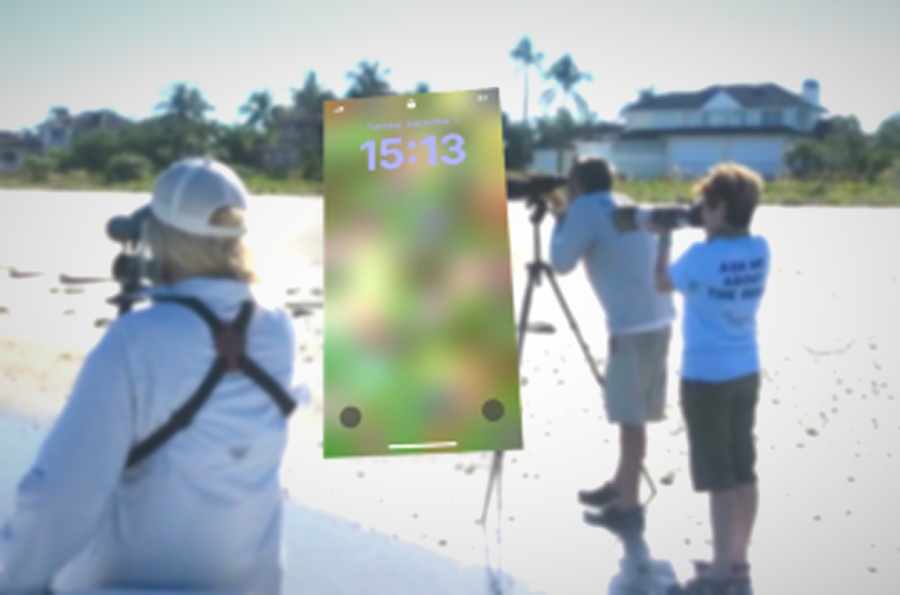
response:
h=15 m=13
